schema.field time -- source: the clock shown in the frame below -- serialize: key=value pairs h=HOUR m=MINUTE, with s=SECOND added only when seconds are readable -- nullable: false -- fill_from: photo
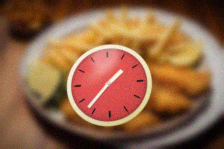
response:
h=1 m=37
